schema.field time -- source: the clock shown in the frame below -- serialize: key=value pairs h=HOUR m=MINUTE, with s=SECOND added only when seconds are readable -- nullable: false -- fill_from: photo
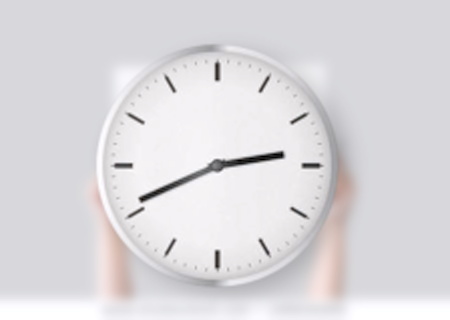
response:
h=2 m=41
